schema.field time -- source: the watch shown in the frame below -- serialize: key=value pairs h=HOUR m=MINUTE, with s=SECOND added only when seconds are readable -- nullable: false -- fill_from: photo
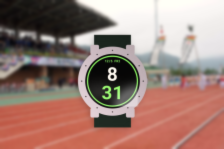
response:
h=8 m=31
